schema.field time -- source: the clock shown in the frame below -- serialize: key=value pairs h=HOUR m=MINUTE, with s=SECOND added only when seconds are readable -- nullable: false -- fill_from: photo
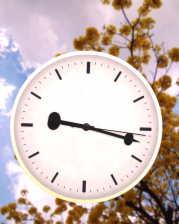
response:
h=9 m=17 s=16
